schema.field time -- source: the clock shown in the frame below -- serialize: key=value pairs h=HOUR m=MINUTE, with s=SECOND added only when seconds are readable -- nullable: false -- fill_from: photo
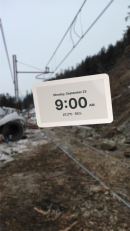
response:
h=9 m=0
